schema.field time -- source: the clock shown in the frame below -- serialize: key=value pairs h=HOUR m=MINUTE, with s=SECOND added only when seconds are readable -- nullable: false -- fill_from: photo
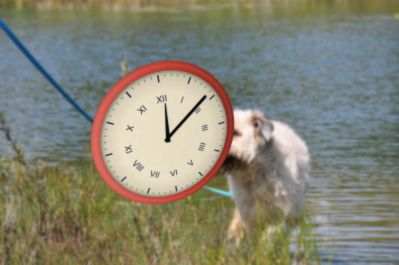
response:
h=12 m=9
